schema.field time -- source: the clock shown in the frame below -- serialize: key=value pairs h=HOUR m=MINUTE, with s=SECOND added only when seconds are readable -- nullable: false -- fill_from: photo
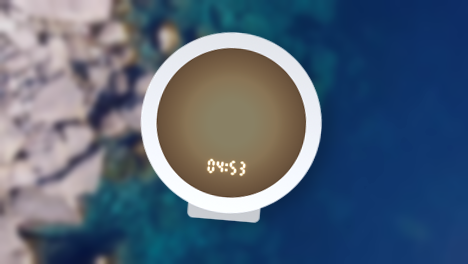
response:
h=4 m=53
